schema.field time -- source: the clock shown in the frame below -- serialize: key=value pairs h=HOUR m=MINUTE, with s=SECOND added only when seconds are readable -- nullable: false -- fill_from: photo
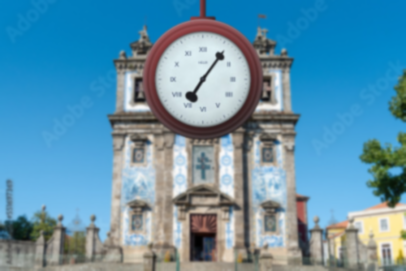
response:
h=7 m=6
